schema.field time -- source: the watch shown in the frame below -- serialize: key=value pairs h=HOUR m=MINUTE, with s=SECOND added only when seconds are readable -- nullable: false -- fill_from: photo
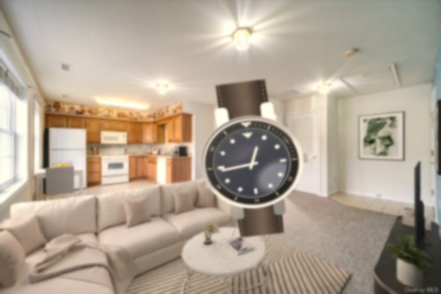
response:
h=12 m=44
